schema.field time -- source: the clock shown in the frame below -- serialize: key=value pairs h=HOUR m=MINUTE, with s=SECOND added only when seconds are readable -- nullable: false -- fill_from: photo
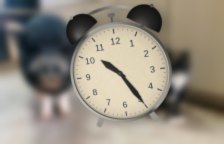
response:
h=10 m=25
